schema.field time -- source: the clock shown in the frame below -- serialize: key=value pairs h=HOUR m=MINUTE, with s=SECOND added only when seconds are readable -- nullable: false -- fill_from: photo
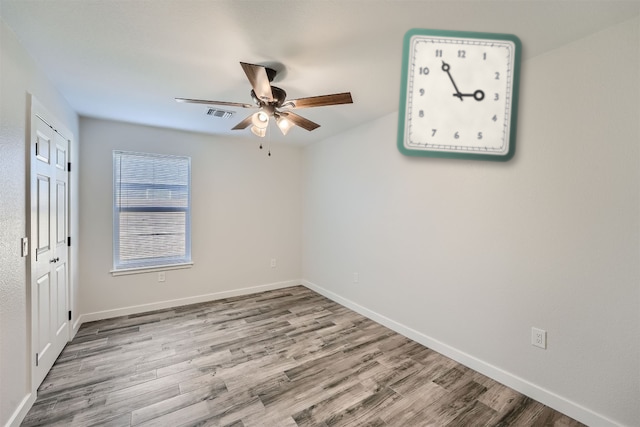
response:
h=2 m=55
